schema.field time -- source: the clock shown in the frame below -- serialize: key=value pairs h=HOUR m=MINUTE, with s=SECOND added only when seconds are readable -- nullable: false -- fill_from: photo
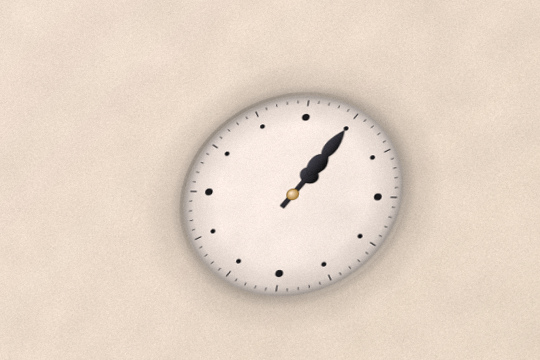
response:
h=1 m=5
